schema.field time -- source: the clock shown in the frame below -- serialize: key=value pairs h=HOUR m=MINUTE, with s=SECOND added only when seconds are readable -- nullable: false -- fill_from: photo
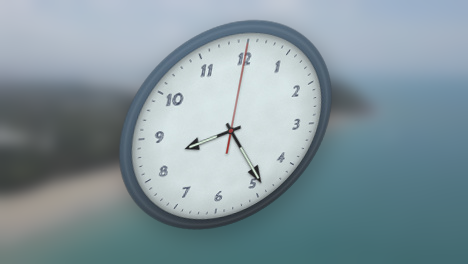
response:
h=8 m=24 s=0
